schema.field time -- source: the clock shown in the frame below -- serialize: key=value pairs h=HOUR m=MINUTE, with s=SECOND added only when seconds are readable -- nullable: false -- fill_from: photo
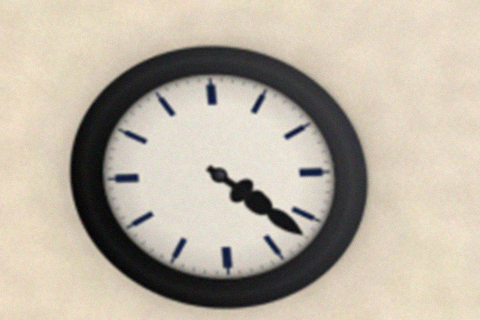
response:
h=4 m=22
